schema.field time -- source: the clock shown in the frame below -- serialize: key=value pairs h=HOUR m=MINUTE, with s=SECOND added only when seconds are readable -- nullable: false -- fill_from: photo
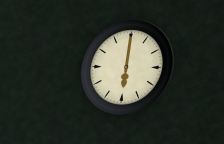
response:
h=6 m=0
